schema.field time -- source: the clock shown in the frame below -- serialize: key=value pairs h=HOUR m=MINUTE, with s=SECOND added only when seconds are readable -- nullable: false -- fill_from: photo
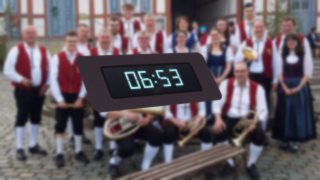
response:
h=6 m=53
